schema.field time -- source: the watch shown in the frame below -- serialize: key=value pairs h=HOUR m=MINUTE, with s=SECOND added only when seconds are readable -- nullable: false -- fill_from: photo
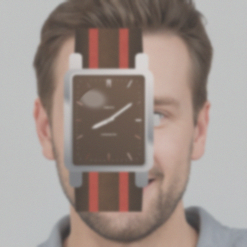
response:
h=8 m=9
